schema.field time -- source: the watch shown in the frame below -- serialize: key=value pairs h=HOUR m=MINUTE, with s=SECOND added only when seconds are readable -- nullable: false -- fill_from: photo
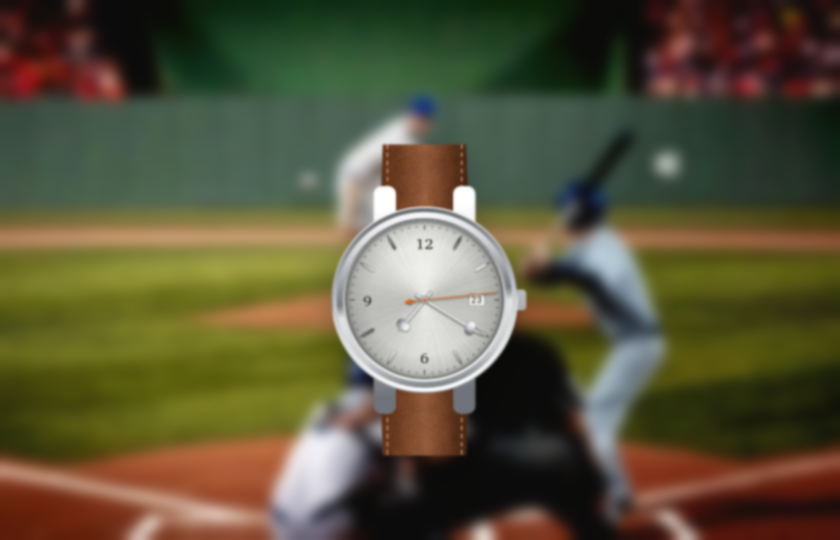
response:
h=7 m=20 s=14
